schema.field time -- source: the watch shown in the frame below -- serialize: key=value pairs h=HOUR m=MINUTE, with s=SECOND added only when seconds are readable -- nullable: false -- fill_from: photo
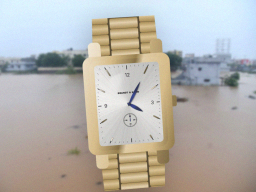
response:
h=4 m=5
